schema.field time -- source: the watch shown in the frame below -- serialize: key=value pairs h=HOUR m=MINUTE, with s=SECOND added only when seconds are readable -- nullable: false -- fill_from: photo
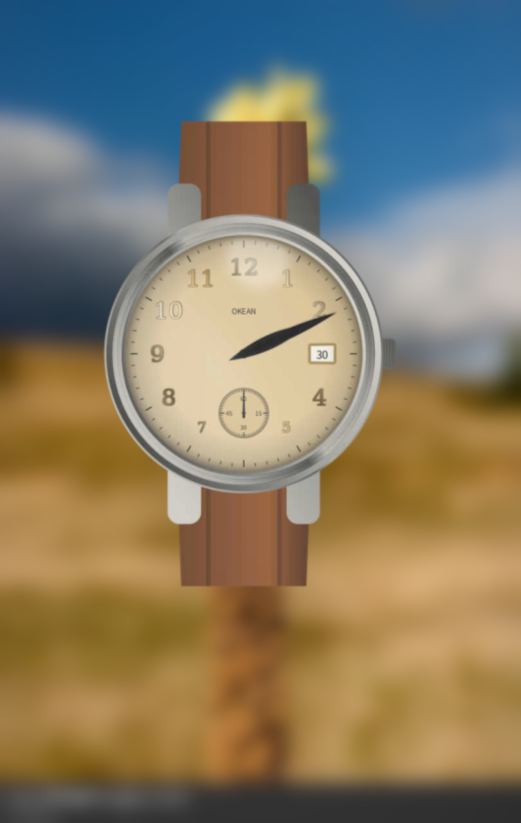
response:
h=2 m=11
